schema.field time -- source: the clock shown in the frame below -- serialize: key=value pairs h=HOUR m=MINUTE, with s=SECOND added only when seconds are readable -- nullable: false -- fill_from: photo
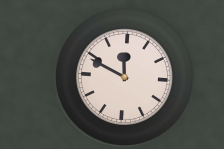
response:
h=11 m=49
